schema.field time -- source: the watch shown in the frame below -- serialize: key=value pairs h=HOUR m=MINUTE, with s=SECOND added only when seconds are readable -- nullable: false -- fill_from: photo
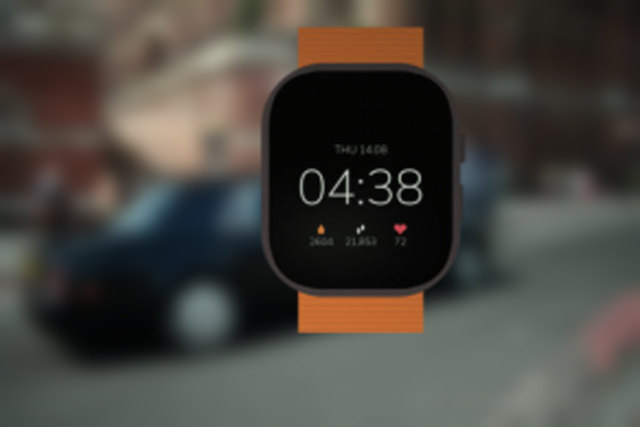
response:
h=4 m=38
